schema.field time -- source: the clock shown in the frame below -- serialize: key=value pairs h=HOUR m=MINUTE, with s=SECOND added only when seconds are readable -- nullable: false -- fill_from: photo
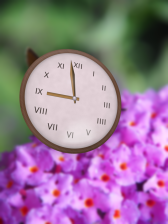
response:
h=8 m=58
